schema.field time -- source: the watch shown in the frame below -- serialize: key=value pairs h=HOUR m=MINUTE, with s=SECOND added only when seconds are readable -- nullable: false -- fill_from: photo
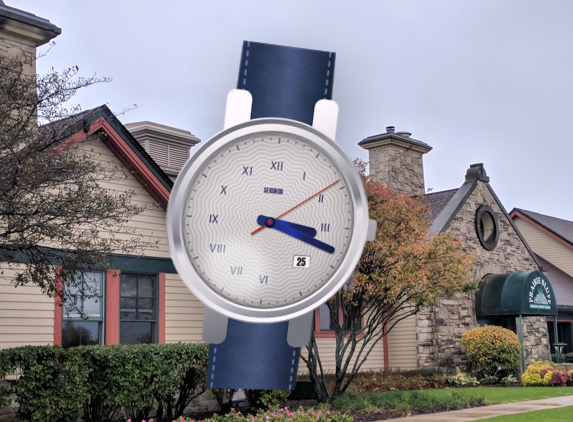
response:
h=3 m=18 s=9
